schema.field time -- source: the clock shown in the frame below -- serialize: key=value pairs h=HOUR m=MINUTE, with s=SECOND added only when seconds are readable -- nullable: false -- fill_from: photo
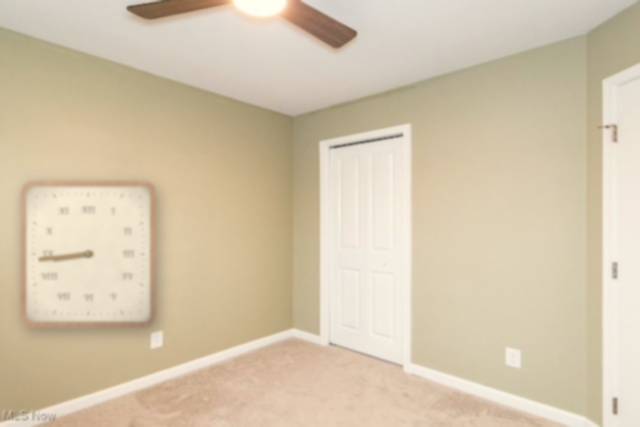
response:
h=8 m=44
